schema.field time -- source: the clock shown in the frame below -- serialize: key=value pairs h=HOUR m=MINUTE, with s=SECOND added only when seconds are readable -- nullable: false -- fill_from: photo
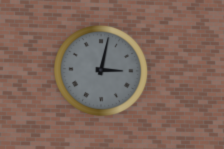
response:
h=3 m=2
